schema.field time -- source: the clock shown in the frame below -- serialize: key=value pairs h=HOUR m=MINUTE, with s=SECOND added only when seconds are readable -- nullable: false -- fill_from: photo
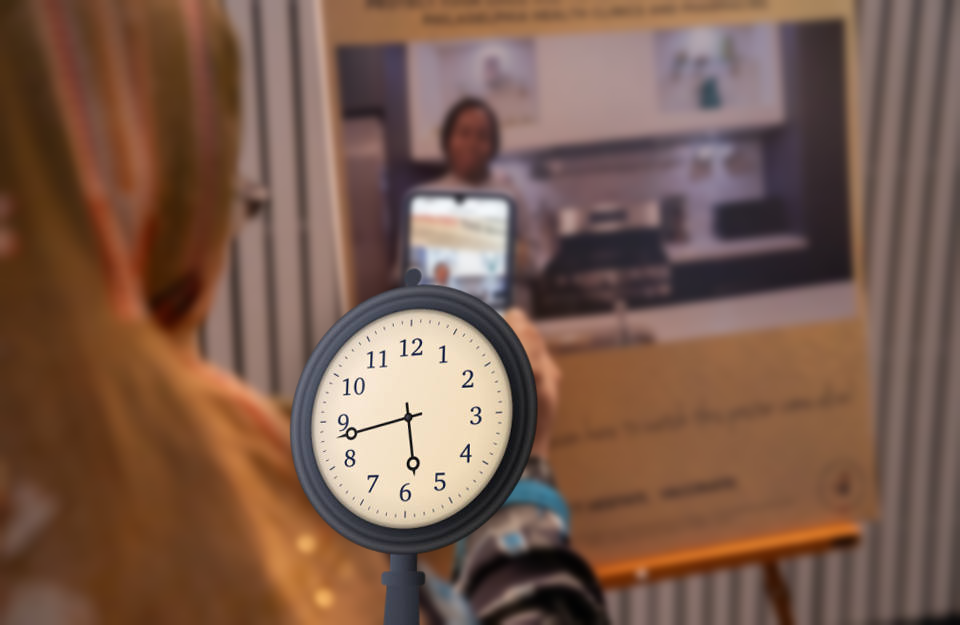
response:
h=5 m=43
